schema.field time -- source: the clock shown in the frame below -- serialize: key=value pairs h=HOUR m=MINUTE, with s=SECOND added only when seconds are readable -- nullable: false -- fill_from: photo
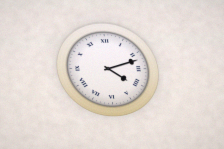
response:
h=4 m=12
